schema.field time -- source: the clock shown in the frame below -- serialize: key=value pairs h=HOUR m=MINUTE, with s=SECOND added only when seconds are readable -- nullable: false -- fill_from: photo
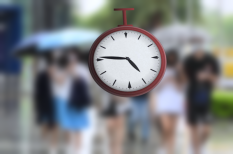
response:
h=4 m=46
